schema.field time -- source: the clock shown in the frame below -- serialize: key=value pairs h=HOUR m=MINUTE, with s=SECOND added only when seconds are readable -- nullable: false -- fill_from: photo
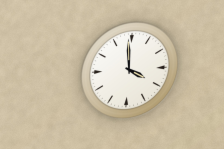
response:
h=3 m=59
